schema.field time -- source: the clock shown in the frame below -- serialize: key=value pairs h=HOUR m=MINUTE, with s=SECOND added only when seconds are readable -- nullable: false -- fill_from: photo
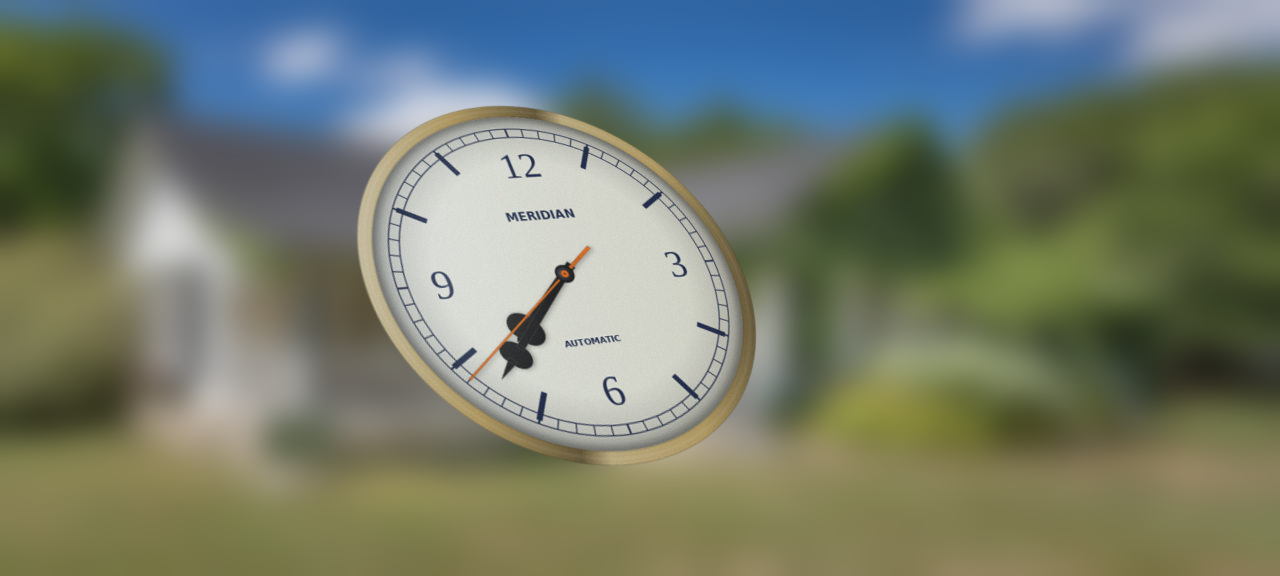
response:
h=7 m=37 s=39
